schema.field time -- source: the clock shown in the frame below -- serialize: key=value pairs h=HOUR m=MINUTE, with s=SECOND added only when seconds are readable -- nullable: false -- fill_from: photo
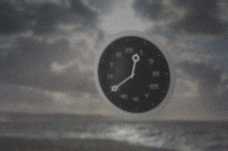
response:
h=12 m=40
